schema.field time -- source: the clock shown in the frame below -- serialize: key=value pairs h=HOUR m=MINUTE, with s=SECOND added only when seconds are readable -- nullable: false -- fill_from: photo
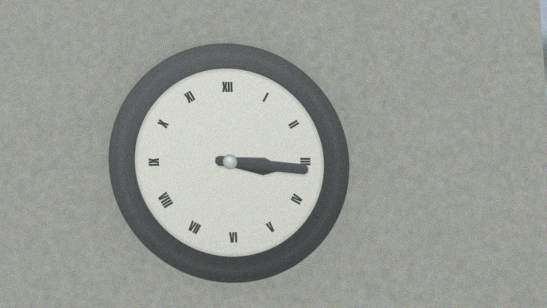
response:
h=3 m=16
